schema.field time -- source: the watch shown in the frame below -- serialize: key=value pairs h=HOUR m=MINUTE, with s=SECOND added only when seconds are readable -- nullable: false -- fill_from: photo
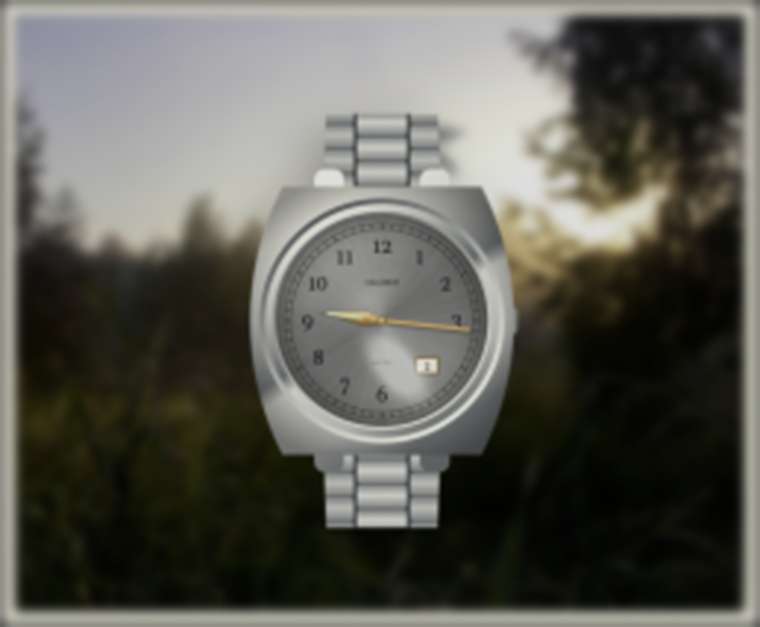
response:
h=9 m=16
